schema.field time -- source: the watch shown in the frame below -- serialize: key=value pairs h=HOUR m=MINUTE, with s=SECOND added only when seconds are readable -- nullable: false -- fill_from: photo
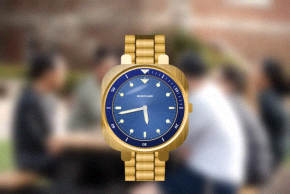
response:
h=5 m=43
